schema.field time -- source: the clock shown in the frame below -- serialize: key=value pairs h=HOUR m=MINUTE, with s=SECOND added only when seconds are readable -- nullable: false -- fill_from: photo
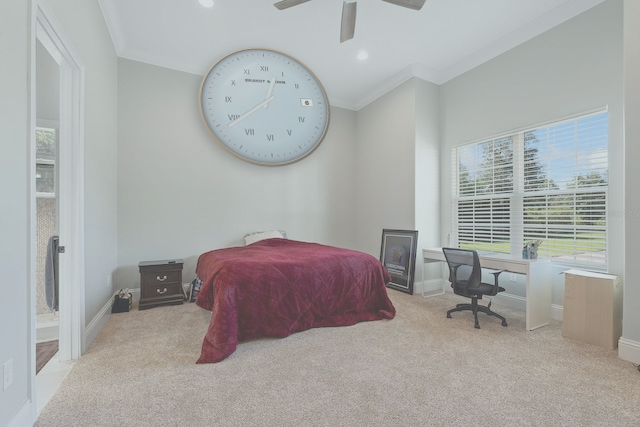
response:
h=12 m=39
